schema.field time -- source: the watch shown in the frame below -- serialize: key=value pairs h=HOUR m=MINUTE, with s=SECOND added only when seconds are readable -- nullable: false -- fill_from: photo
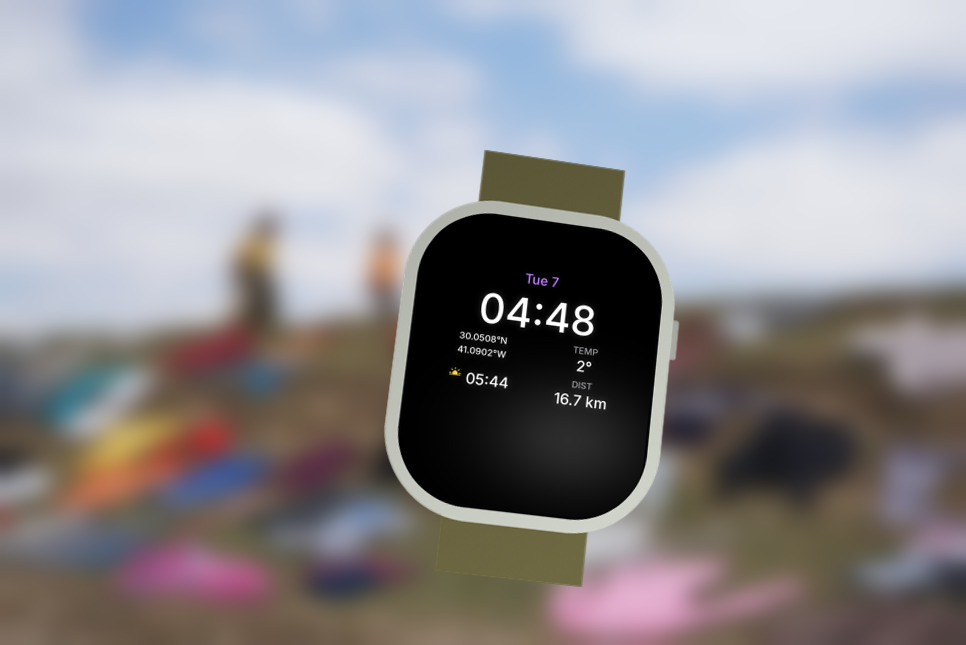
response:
h=4 m=48
